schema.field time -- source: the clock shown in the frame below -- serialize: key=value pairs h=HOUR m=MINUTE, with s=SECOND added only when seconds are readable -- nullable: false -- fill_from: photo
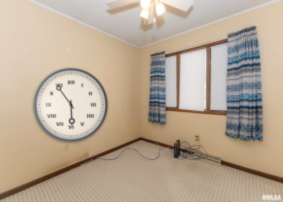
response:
h=5 m=54
